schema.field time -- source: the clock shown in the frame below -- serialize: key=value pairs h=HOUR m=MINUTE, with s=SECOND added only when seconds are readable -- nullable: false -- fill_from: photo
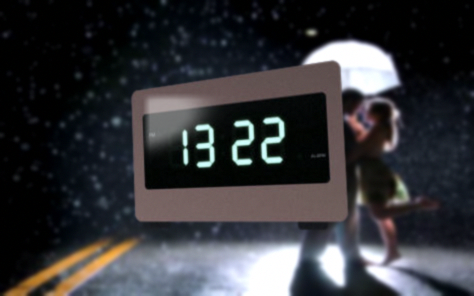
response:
h=13 m=22
